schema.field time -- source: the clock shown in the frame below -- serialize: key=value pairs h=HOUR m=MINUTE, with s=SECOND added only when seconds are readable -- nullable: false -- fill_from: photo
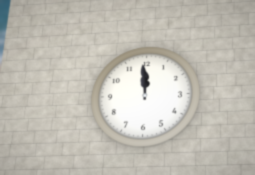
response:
h=11 m=59
